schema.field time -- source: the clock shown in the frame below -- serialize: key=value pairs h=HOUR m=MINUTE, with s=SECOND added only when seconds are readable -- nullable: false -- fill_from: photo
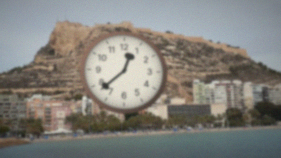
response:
h=12 m=38
